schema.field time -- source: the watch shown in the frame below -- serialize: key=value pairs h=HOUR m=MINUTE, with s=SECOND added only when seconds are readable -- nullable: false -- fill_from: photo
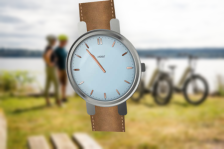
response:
h=10 m=54
